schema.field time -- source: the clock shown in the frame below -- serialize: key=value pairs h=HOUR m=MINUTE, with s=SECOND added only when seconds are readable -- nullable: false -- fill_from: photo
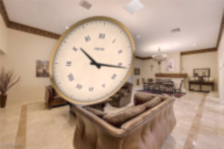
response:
h=10 m=16
